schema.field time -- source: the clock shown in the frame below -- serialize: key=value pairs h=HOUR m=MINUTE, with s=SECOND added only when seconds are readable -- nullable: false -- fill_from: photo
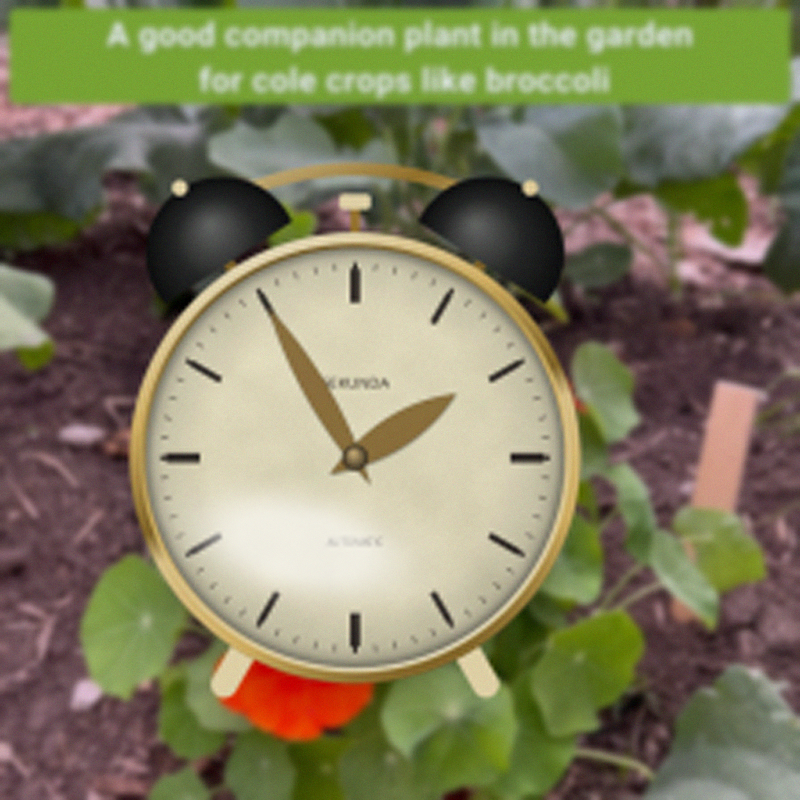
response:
h=1 m=55
